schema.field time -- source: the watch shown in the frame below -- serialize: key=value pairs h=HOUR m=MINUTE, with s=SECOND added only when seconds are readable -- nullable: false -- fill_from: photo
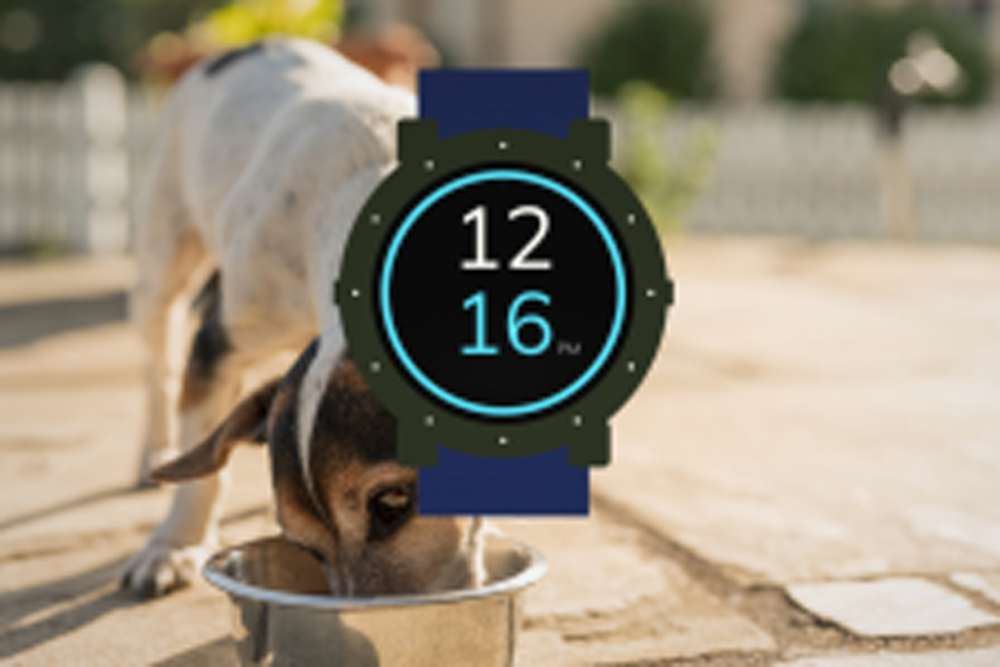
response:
h=12 m=16
